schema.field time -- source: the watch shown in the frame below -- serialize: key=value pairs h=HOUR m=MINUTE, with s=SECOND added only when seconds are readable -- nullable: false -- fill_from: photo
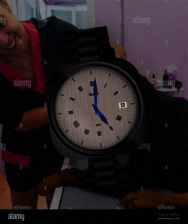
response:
h=5 m=1
